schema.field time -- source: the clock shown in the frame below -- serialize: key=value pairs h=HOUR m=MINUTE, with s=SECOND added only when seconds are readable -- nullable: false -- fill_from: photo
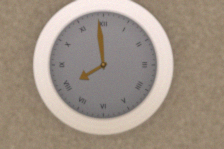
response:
h=7 m=59
